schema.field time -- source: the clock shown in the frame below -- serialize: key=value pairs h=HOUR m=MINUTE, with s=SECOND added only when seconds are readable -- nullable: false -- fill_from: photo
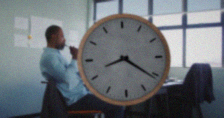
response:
h=8 m=21
